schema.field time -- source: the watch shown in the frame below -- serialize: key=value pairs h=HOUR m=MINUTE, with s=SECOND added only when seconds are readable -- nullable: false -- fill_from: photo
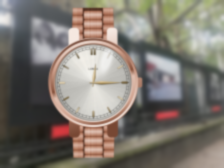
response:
h=12 m=15
